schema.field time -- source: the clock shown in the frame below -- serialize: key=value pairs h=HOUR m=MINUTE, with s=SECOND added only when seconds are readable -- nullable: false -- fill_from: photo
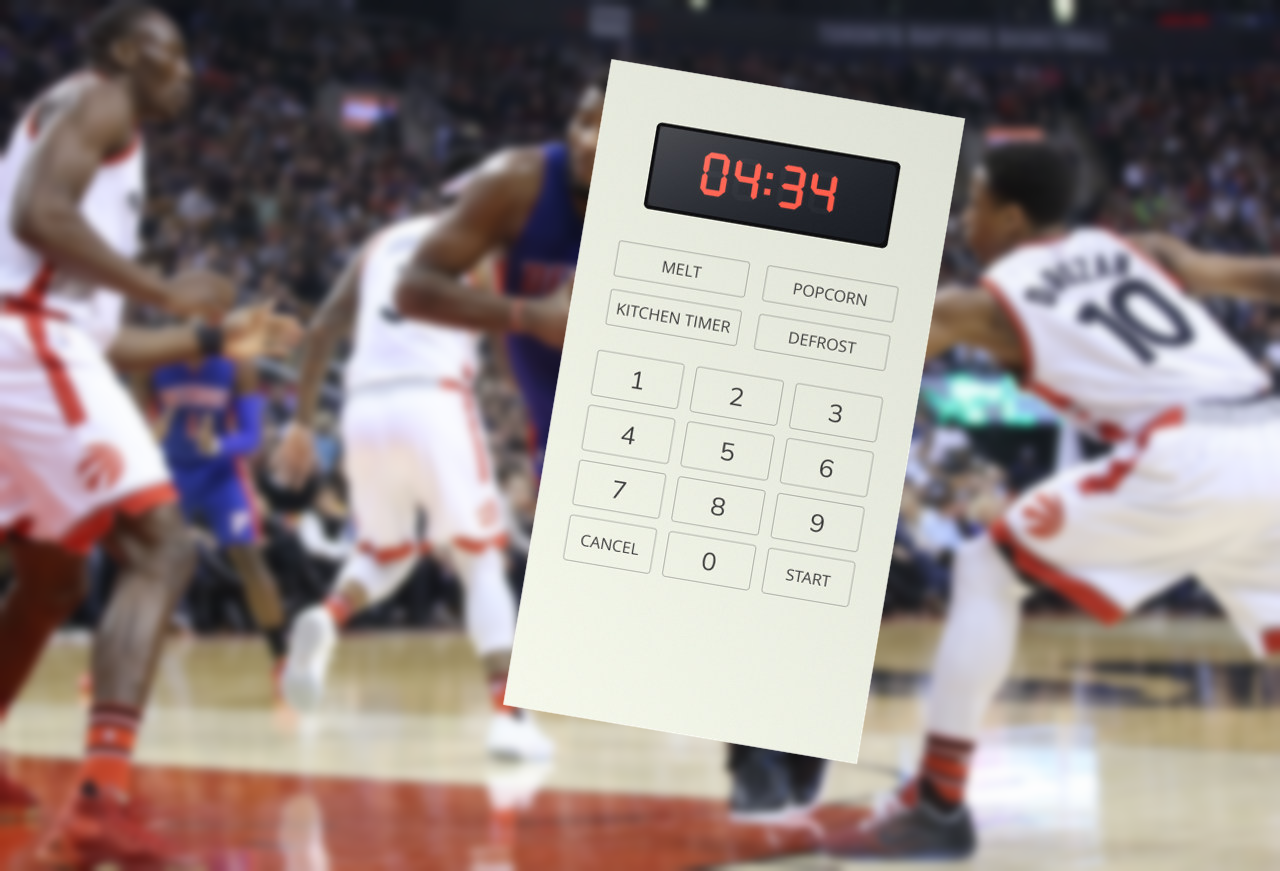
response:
h=4 m=34
